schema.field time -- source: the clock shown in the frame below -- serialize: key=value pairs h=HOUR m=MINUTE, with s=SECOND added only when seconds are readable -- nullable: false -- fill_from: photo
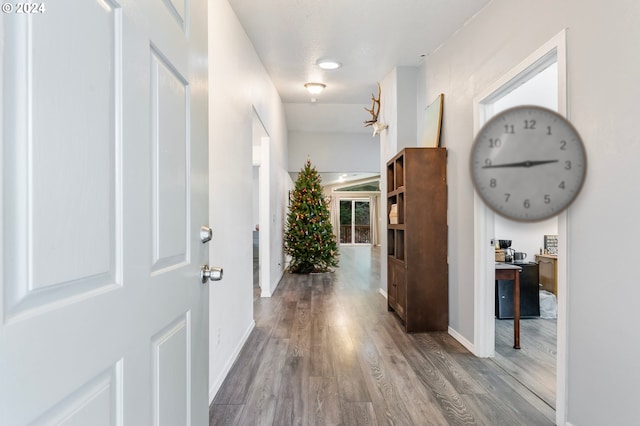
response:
h=2 m=44
